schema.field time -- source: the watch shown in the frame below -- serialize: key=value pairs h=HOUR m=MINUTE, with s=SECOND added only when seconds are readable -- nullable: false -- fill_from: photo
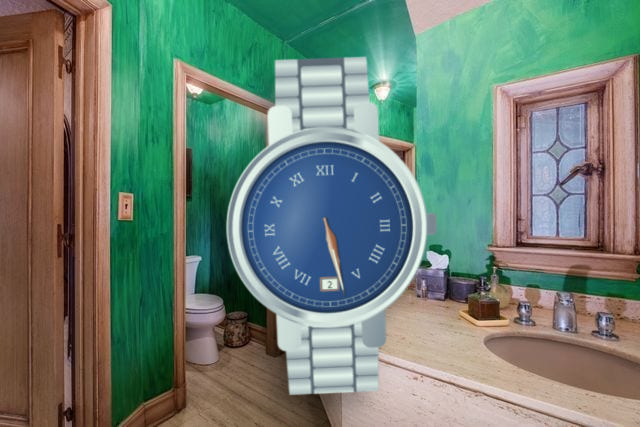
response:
h=5 m=28
